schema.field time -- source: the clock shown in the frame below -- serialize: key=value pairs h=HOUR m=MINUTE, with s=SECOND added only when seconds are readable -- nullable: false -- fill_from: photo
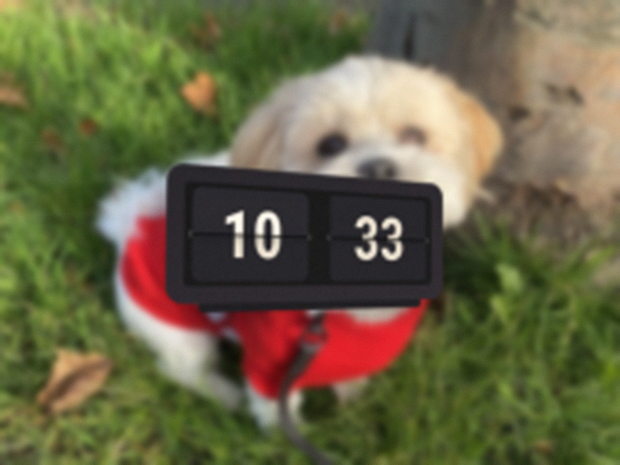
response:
h=10 m=33
